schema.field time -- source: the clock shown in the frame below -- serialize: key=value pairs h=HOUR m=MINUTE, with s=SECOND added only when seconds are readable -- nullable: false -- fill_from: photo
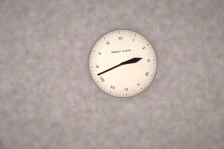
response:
h=2 m=42
